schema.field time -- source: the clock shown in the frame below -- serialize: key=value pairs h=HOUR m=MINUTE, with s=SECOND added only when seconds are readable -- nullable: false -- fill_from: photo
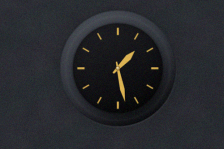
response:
h=1 m=28
